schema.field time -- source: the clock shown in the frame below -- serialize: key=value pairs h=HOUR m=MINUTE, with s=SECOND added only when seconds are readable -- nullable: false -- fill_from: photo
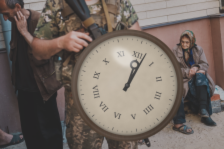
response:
h=12 m=2
